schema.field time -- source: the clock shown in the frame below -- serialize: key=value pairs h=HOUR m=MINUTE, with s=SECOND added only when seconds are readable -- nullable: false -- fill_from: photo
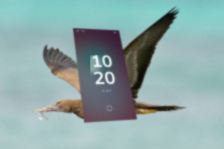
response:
h=10 m=20
